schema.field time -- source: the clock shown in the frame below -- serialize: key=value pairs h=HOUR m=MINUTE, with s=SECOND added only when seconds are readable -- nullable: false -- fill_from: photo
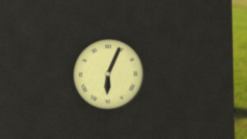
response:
h=6 m=4
